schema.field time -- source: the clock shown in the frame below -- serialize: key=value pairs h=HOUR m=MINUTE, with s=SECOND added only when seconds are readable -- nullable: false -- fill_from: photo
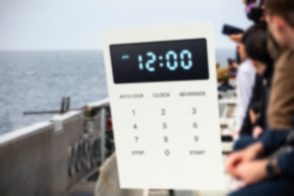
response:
h=12 m=0
